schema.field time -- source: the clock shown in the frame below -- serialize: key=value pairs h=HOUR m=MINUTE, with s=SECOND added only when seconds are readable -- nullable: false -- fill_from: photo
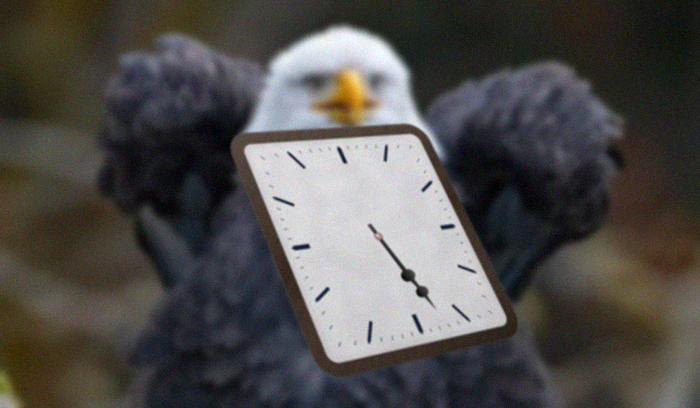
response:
h=5 m=27
